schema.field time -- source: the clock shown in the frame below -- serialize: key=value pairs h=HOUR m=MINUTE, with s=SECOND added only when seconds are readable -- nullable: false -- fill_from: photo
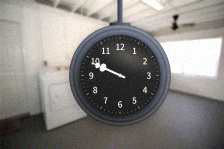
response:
h=9 m=49
